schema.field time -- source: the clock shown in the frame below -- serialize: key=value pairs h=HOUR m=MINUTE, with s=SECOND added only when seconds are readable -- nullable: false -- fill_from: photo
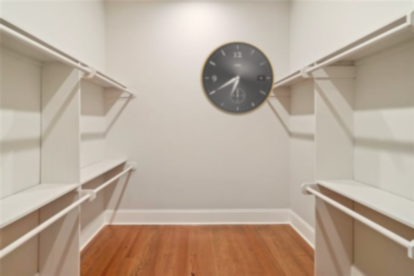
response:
h=6 m=40
